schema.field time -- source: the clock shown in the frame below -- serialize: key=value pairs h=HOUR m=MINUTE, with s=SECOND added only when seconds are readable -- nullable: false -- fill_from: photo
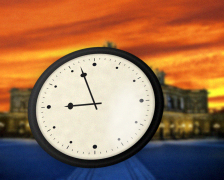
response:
h=8 m=57
